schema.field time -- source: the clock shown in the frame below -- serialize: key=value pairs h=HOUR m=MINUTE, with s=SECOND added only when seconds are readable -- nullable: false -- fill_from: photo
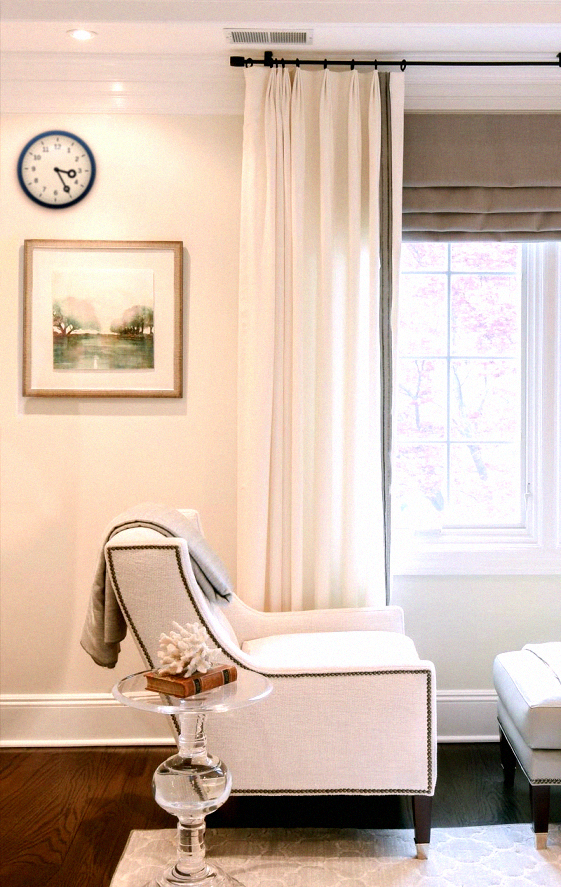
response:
h=3 m=25
